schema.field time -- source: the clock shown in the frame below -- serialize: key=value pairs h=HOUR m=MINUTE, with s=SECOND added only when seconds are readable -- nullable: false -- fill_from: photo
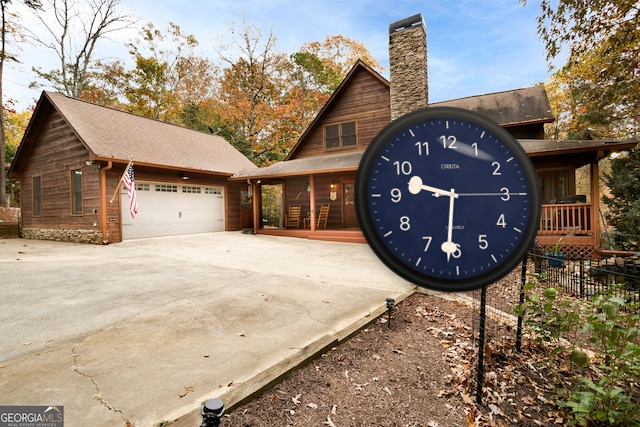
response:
h=9 m=31 s=15
